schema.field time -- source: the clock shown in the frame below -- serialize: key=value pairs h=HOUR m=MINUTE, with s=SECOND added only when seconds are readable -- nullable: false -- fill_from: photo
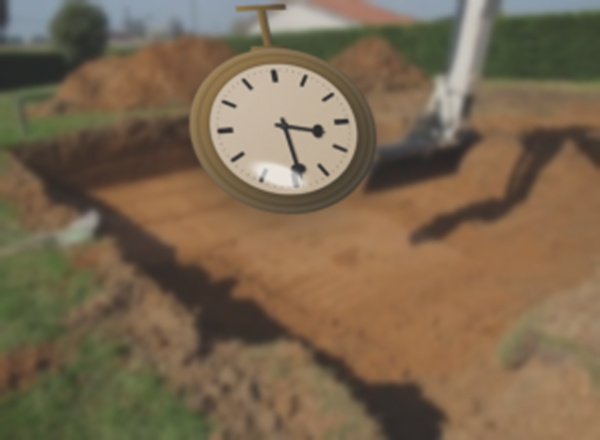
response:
h=3 m=29
